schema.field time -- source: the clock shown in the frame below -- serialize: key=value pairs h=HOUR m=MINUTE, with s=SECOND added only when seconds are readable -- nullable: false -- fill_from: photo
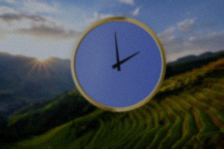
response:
h=1 m=59
